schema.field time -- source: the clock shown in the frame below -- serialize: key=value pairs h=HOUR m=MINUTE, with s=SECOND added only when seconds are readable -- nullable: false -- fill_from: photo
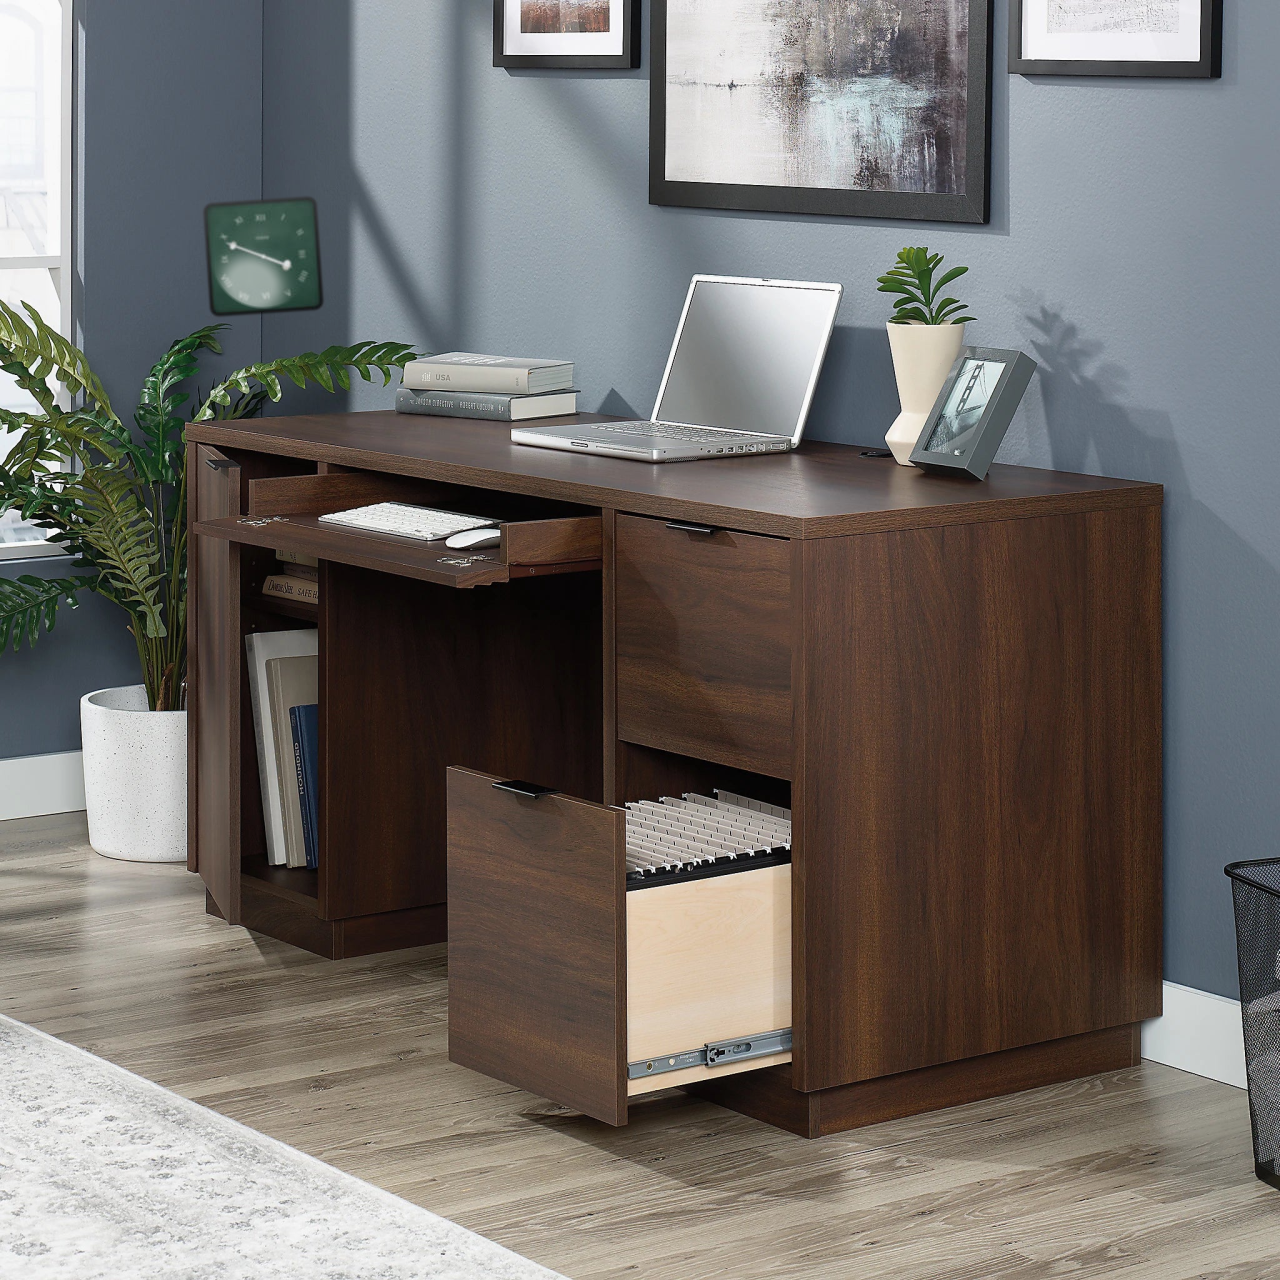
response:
h=3 m=49
